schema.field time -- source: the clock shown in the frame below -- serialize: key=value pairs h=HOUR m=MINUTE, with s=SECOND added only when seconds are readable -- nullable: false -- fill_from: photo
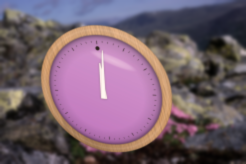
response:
h=12 m=1
